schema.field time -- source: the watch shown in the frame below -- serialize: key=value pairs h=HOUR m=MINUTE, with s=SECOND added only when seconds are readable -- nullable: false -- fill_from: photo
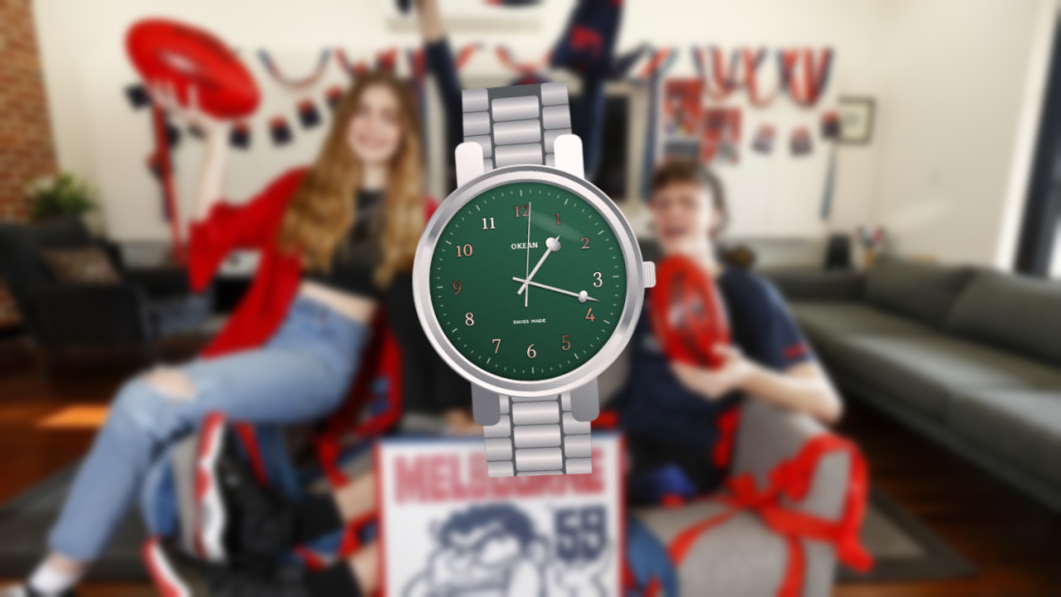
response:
h=1 m=18 s=1
